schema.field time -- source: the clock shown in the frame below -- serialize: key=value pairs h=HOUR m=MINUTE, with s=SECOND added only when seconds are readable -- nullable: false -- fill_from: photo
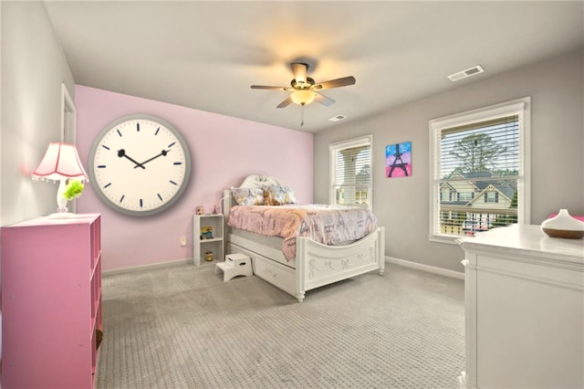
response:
h=10 m=11
